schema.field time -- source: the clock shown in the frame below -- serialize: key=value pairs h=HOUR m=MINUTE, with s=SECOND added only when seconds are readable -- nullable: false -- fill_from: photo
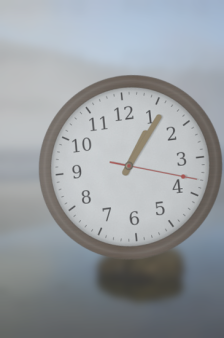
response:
h=1 m=6 s=18
